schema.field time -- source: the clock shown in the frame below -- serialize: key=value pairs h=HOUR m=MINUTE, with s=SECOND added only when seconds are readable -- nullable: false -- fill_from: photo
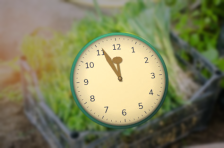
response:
h=11 m=56
